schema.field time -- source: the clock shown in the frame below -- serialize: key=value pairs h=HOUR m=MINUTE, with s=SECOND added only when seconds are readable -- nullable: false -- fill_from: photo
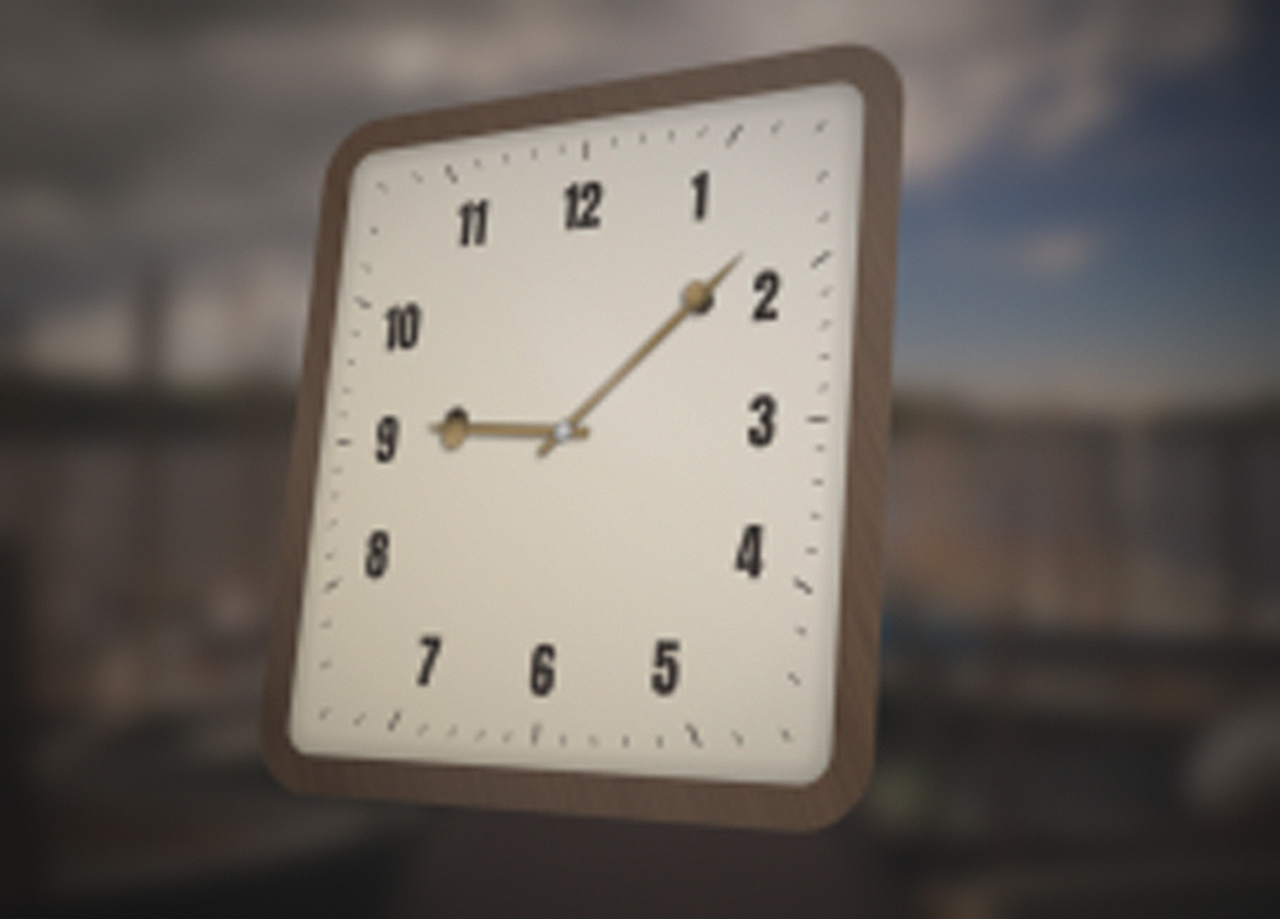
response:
h=9 m=8
